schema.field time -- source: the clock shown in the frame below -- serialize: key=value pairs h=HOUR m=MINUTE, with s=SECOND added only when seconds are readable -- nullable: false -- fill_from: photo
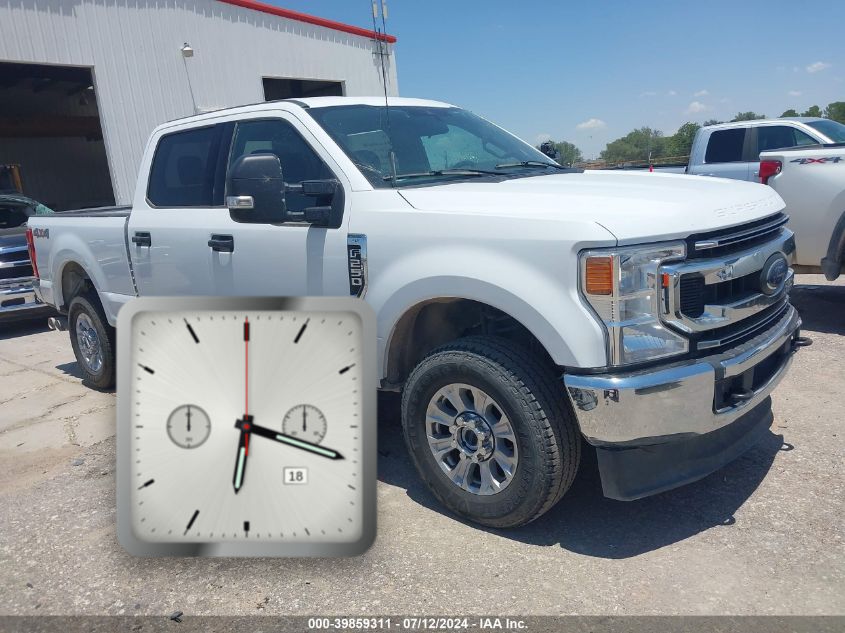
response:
h=6 m=18
